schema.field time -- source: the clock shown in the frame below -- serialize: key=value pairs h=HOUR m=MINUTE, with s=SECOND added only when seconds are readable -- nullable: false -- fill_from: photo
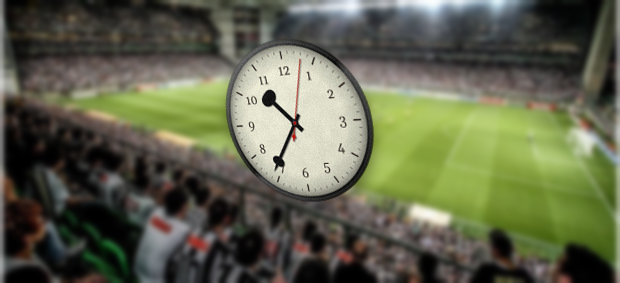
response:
h=10 m=36 s=3
